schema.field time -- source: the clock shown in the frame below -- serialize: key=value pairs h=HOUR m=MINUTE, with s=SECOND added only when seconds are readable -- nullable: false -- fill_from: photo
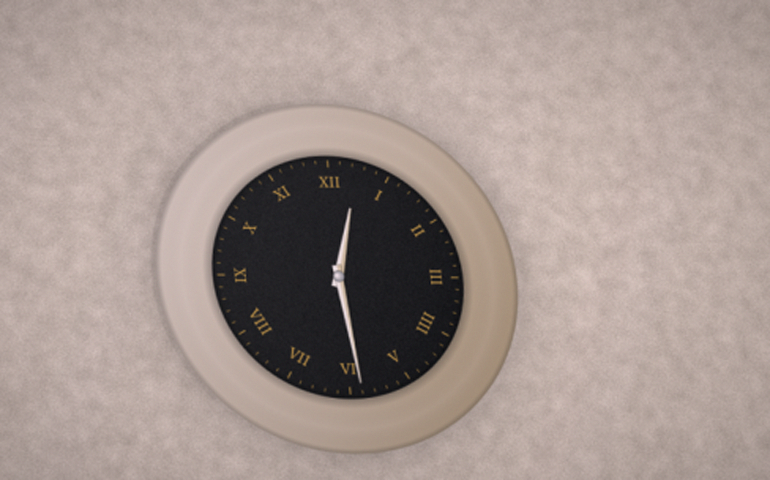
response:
h=12 m=29
